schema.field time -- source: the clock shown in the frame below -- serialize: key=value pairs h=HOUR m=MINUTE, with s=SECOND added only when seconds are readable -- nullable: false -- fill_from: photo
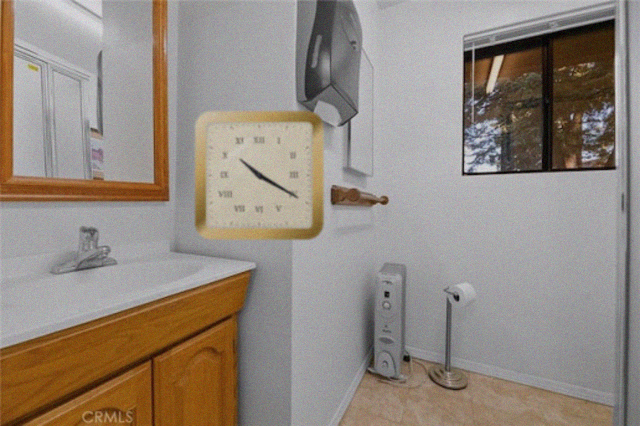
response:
h=10 m=20
